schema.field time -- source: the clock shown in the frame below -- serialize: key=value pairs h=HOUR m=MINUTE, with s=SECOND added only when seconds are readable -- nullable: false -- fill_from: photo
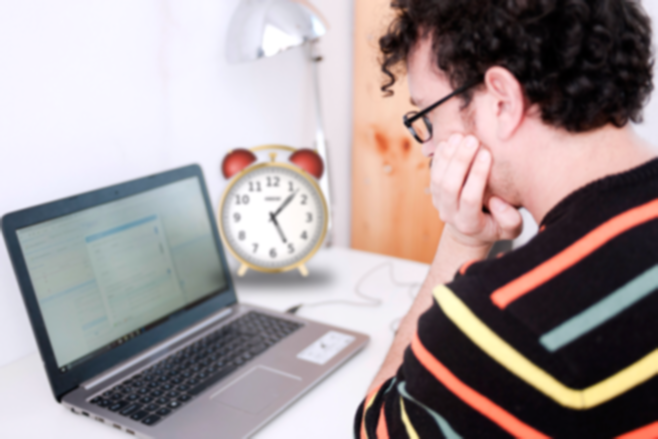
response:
h=5 m=7
